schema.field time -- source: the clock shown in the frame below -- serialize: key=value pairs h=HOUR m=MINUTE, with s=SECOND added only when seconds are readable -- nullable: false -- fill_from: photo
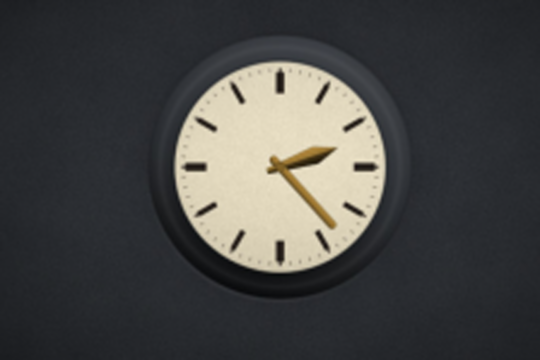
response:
h=2 m=23
